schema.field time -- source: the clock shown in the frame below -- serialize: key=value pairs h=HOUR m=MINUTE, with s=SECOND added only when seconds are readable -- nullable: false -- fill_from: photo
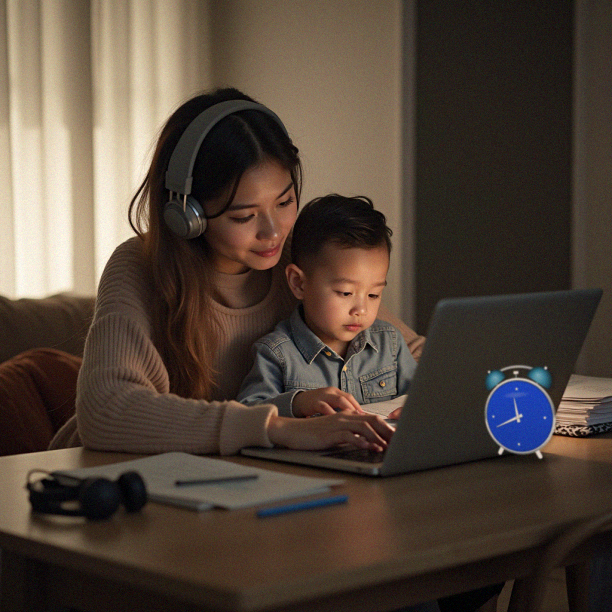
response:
h=11 m=41
